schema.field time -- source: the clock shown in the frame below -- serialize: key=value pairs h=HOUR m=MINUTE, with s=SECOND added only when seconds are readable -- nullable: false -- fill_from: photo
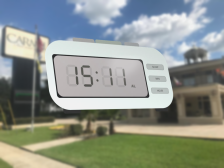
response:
h=15 m=11
